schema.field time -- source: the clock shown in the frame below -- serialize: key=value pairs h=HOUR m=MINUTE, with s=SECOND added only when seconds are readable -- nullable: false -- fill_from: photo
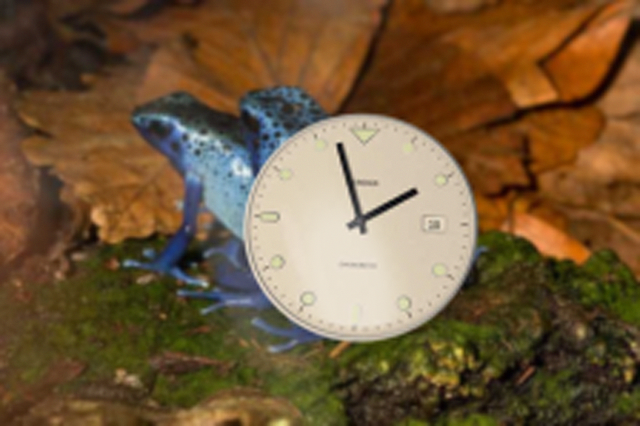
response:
h=1 m=57
